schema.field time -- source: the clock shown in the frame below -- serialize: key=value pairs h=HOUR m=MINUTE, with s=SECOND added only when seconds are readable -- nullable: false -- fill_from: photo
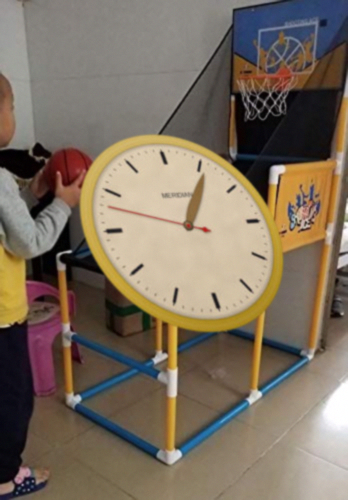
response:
h=1 m=5 s=48
